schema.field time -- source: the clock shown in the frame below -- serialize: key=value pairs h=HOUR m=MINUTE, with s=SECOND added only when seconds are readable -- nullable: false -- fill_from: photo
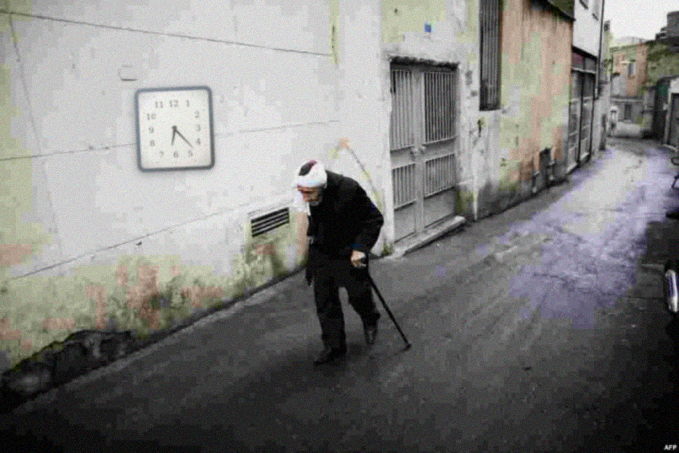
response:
h=6 m=23
